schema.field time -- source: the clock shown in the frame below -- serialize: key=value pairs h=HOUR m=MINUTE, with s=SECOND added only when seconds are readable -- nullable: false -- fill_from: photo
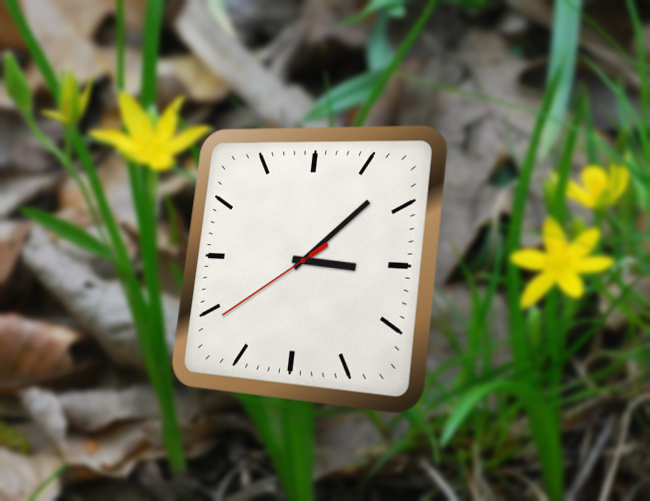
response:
h=3 m=7 s=39
